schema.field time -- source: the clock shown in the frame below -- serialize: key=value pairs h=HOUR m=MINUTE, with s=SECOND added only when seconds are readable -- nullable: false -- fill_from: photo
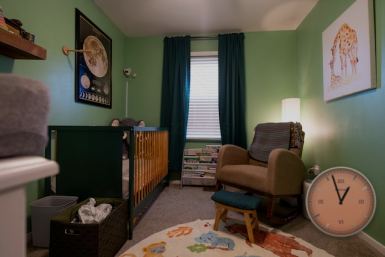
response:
h=12 m=57
